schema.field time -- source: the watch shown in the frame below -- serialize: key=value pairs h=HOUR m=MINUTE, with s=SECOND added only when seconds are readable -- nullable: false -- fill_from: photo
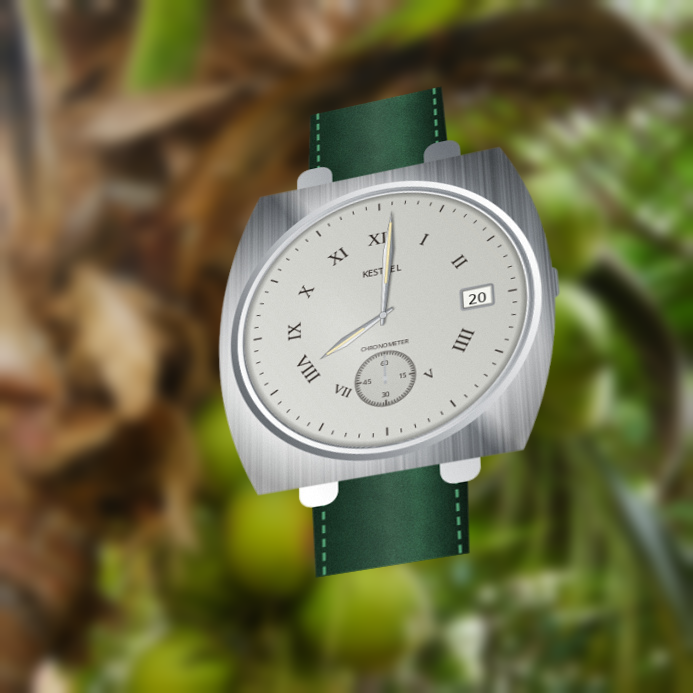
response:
h=8 m=1
